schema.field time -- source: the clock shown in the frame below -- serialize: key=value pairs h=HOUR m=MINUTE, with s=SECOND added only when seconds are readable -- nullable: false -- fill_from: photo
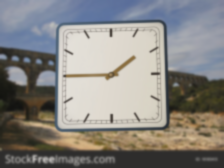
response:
h=1 m=45
